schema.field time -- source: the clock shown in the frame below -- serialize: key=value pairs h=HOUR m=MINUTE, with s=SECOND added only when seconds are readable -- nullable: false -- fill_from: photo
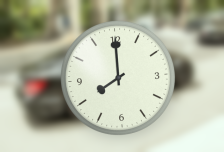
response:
h=8 m=0
